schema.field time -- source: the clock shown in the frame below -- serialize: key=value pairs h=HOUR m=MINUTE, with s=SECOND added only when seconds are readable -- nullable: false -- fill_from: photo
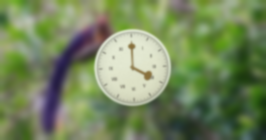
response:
h=4 m=0
